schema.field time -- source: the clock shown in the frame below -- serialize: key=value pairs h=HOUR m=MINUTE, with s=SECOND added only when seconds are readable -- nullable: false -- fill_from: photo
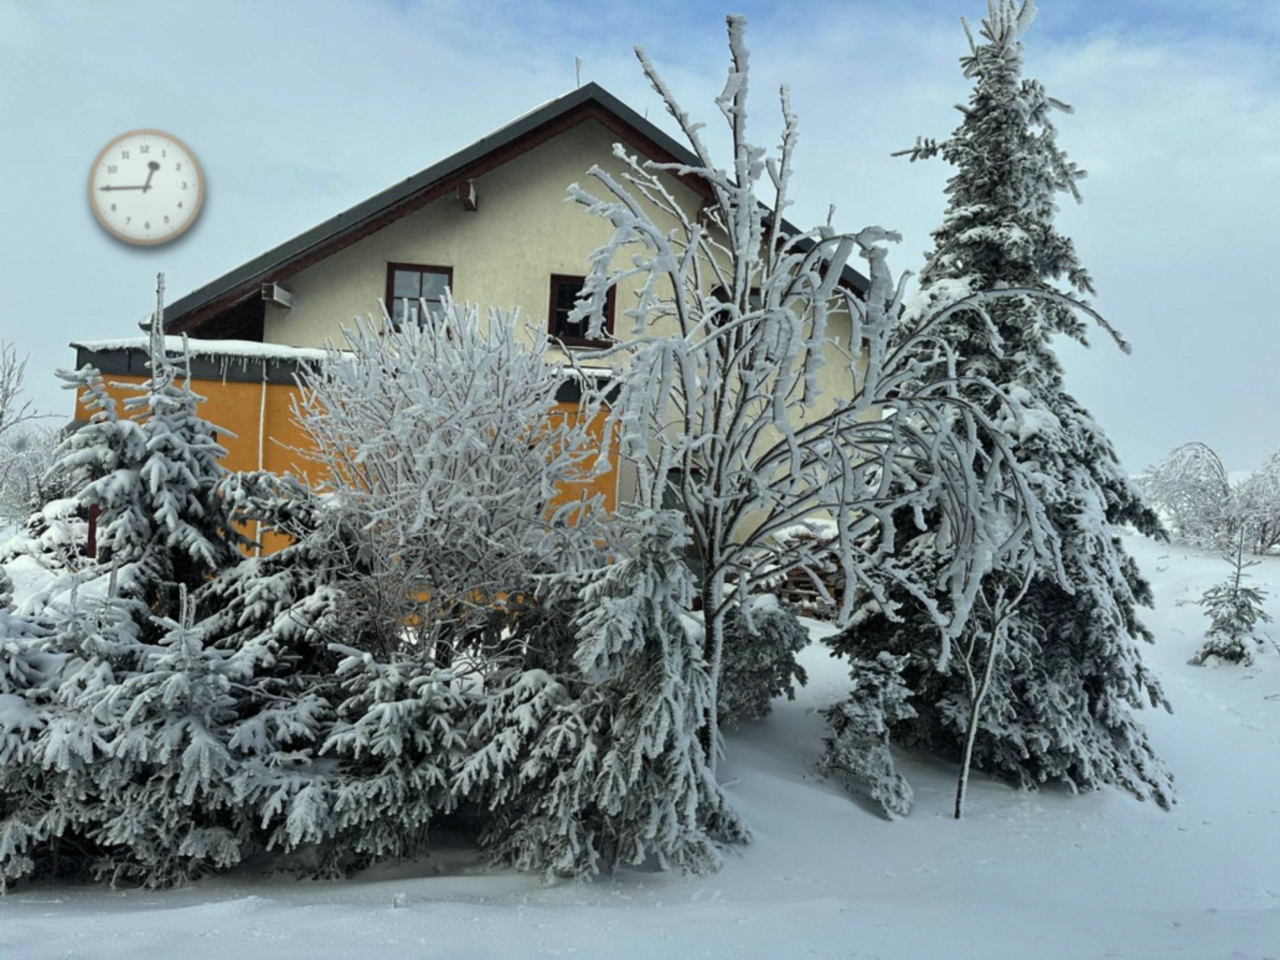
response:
h=12 m=45
